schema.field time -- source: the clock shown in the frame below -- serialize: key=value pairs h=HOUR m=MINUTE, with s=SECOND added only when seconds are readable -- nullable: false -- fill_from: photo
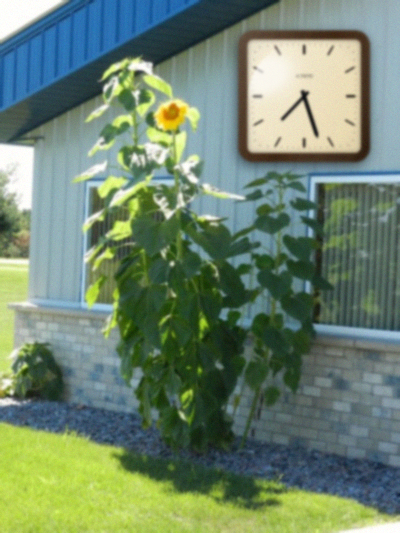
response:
h=7 m=27
